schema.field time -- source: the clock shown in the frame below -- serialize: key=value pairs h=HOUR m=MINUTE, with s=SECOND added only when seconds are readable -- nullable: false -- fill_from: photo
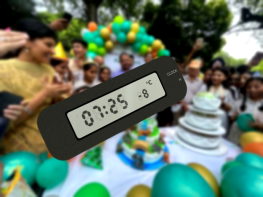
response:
h=7 m=25
